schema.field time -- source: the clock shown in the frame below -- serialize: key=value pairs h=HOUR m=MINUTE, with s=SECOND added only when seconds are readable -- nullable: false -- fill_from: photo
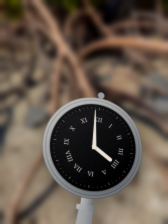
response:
h=3 m=59
